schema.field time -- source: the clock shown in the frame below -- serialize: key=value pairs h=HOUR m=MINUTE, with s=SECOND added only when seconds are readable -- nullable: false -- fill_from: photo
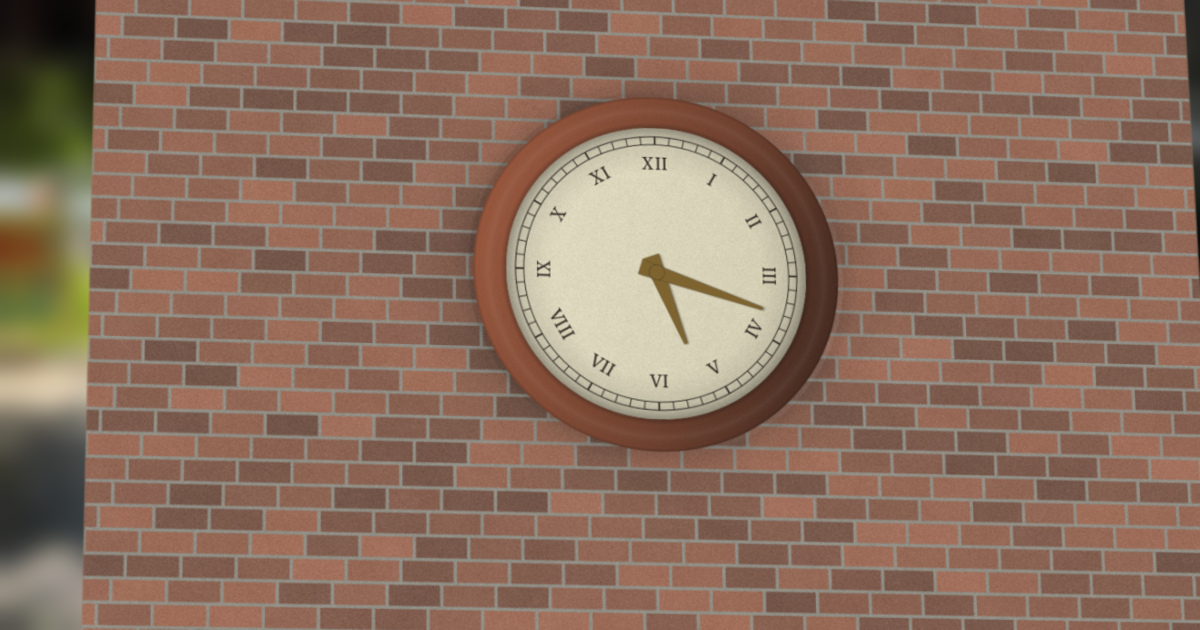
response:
h=5 m=18
